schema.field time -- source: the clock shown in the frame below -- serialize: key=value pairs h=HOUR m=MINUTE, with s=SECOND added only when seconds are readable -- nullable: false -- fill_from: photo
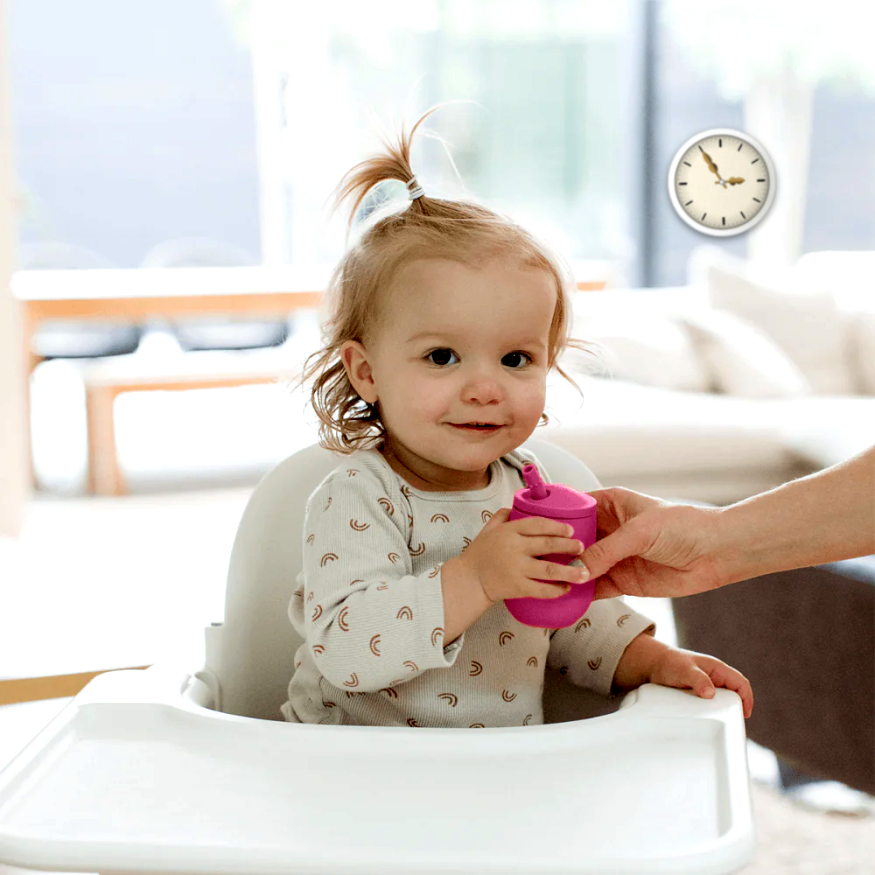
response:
h=2 m=55
